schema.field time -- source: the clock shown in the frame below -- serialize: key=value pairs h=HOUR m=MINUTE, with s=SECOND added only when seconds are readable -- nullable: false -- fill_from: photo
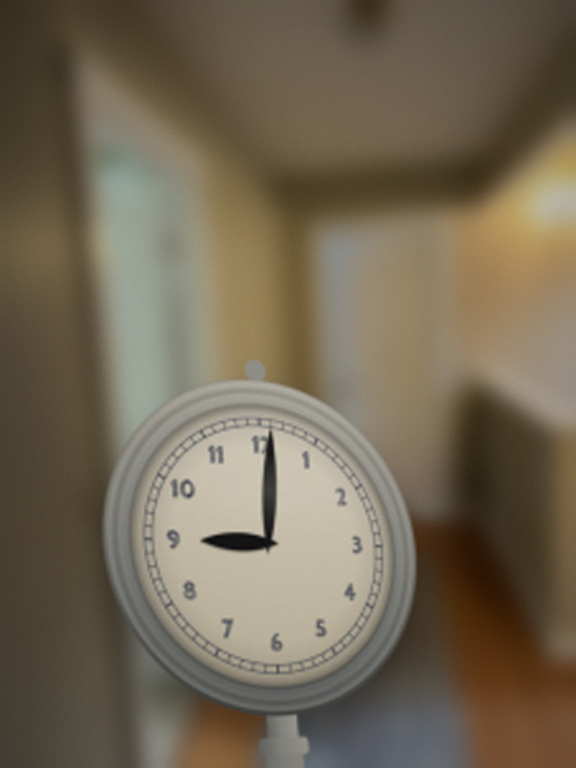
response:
h=9 m=1
